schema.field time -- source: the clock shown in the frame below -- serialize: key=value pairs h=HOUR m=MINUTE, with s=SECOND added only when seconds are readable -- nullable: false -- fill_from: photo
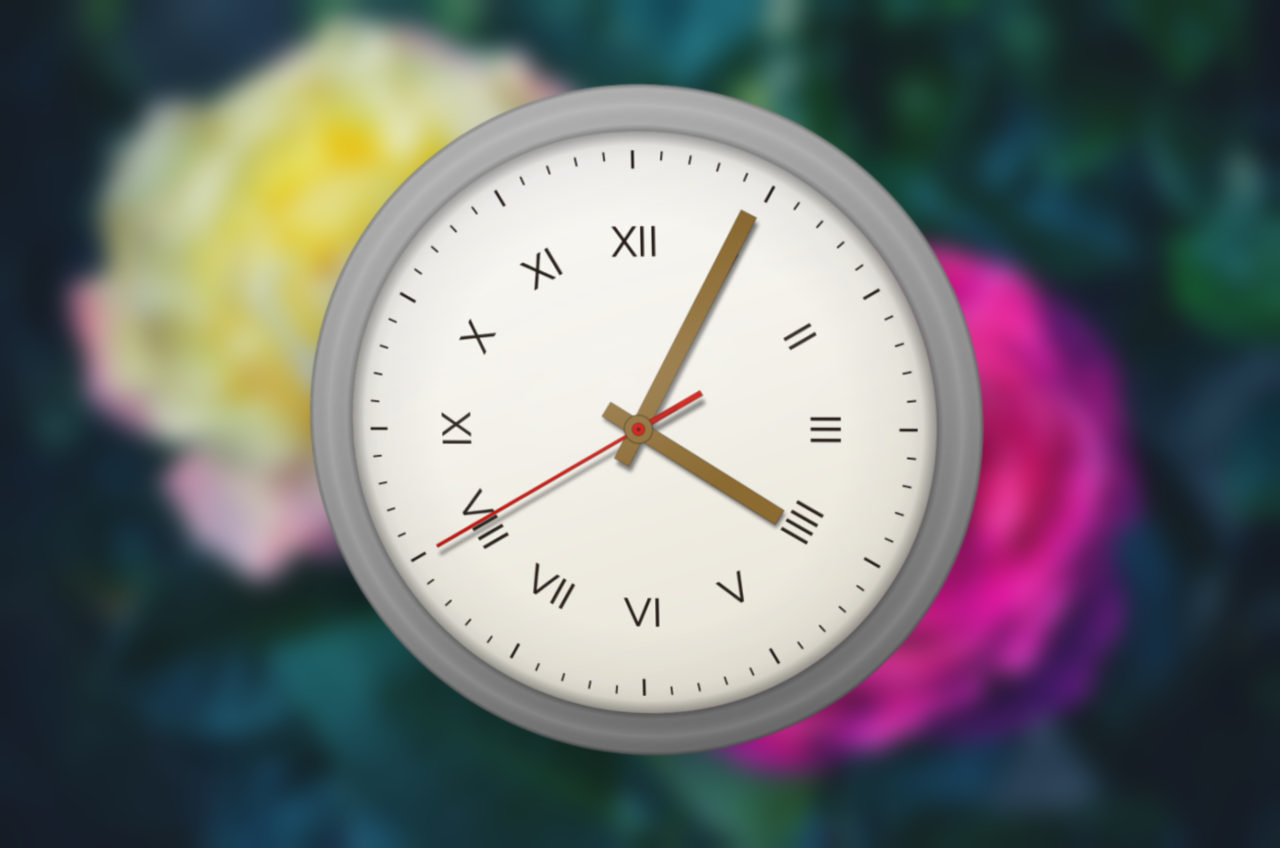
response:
h=4 m=4 s=40
